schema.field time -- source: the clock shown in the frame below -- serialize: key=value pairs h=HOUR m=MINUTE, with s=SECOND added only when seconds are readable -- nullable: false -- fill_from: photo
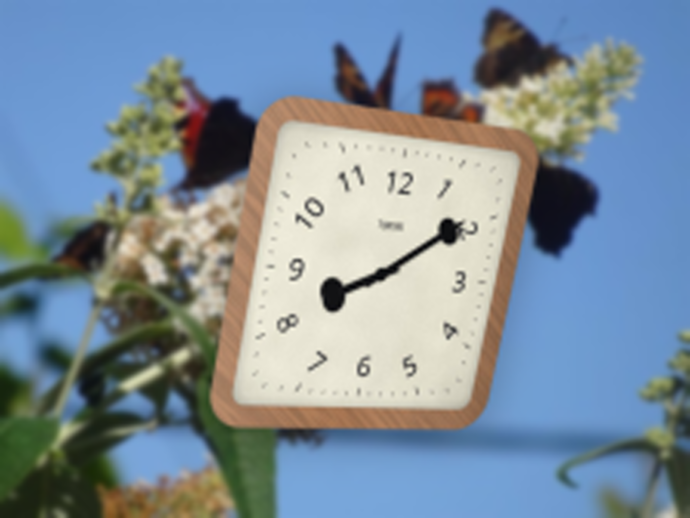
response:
h=8 m=9
